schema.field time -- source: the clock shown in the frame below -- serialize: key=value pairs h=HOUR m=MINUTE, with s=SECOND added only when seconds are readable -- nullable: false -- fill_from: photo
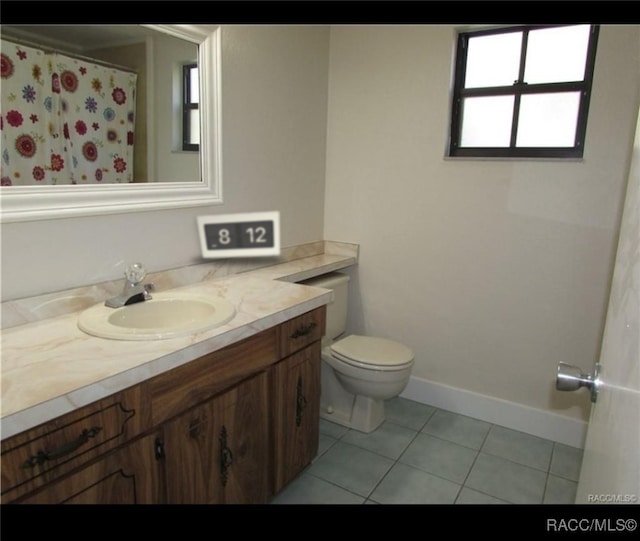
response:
h=8 m=12
